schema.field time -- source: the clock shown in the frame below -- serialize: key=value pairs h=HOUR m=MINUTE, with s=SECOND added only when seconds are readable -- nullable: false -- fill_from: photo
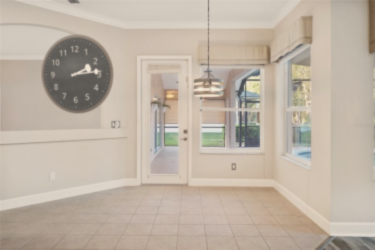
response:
h=2 m=14
